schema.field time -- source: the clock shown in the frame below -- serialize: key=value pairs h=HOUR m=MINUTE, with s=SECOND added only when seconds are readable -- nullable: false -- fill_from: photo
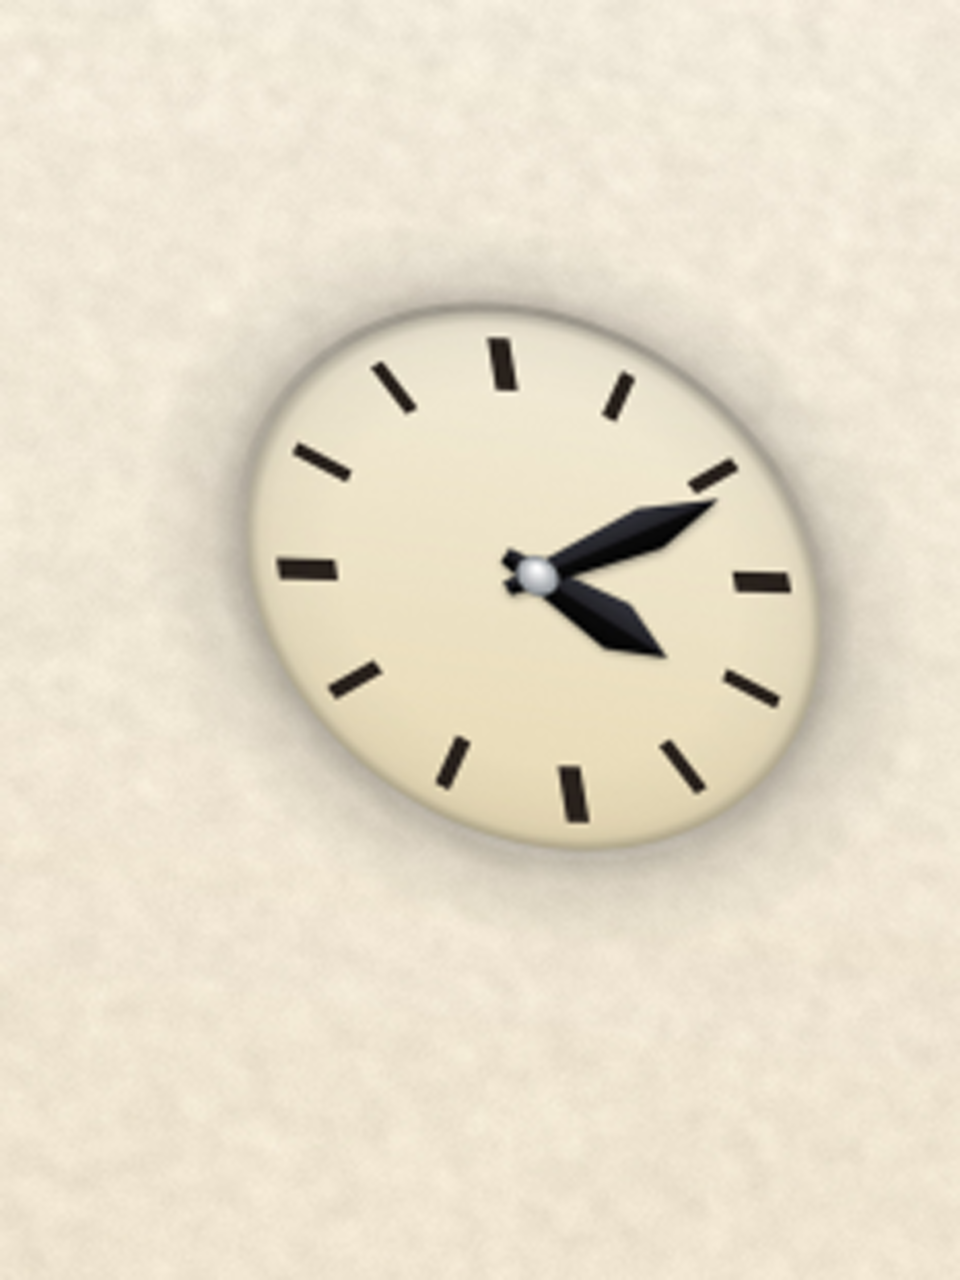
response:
h=4 m=11
